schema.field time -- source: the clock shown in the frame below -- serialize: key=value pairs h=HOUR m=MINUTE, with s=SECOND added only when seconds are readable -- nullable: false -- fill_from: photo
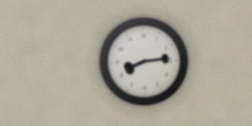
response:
h=8 m=14
